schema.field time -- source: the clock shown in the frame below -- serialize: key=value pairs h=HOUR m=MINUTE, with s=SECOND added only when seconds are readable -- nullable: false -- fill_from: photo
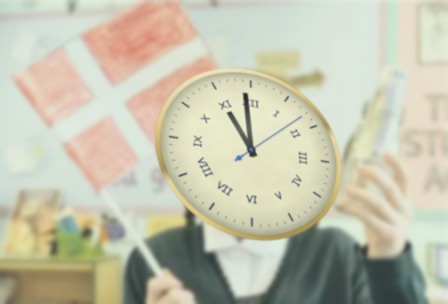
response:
h=10 m=59 s=8
